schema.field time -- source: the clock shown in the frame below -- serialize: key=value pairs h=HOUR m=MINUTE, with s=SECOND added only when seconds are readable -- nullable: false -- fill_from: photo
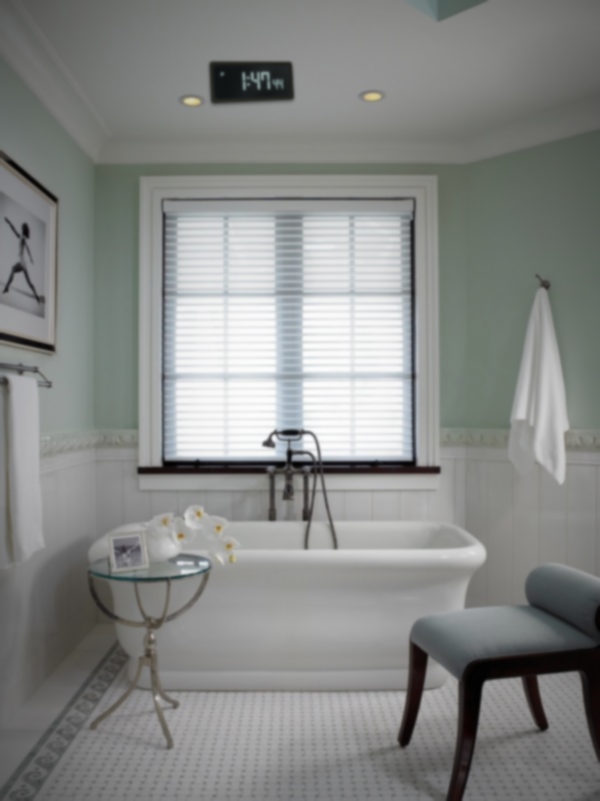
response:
h=1 m=47
